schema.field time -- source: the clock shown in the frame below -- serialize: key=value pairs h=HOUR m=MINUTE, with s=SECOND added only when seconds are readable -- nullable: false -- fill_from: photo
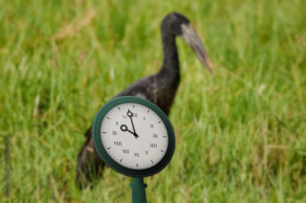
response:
h=9 m=58
